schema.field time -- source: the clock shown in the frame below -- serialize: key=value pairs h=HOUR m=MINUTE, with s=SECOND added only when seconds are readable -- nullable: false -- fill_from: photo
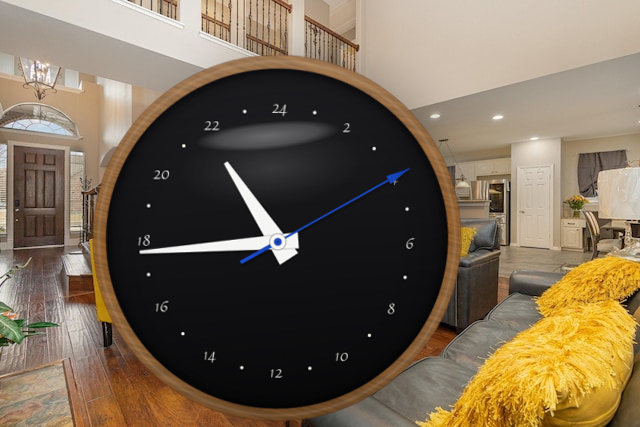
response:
h=21 m=44 s=10
